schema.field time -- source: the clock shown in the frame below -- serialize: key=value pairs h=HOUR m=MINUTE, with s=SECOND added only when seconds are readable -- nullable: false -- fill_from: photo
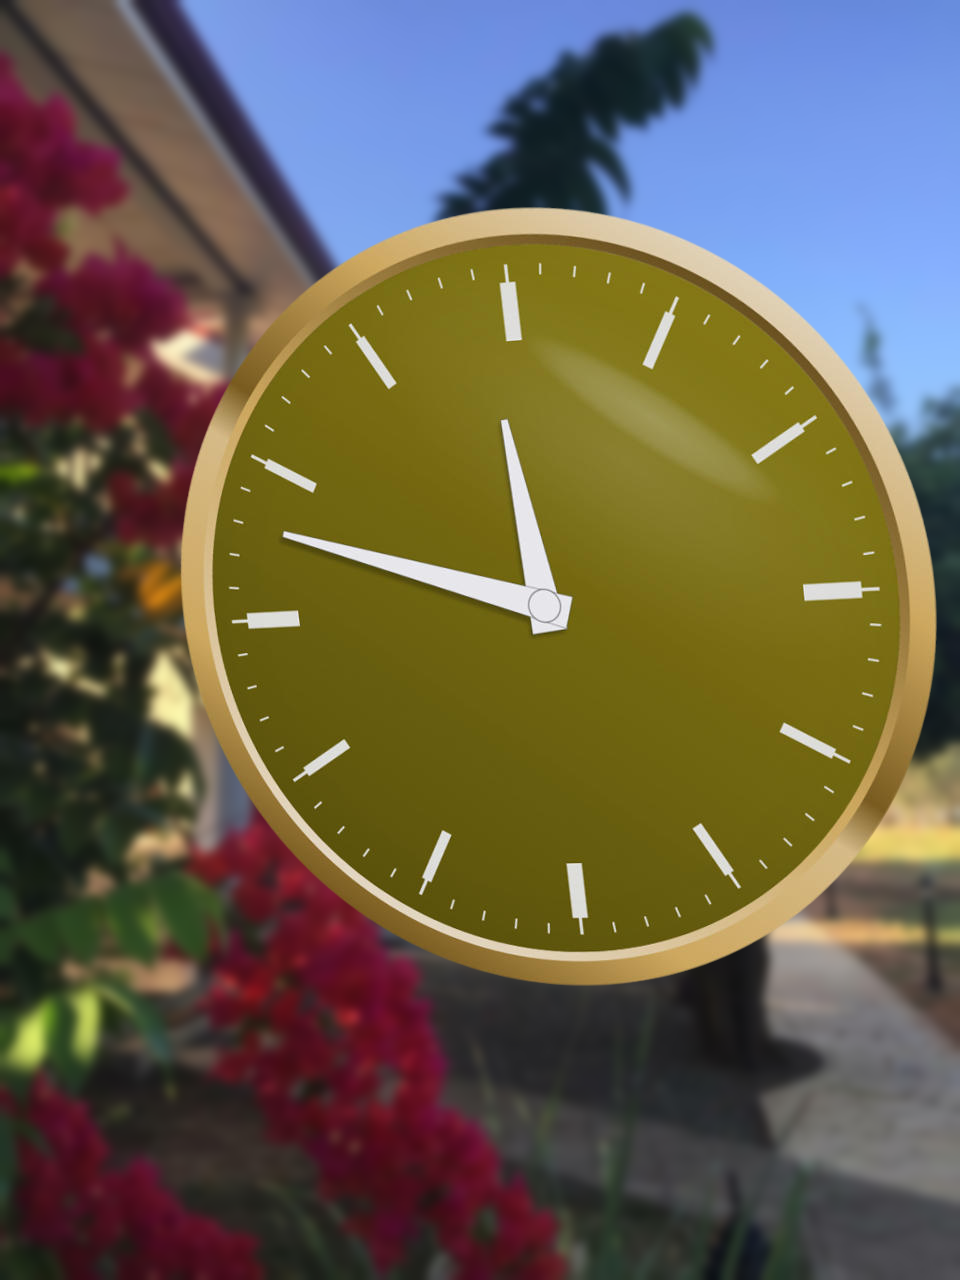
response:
h=11 m=48
